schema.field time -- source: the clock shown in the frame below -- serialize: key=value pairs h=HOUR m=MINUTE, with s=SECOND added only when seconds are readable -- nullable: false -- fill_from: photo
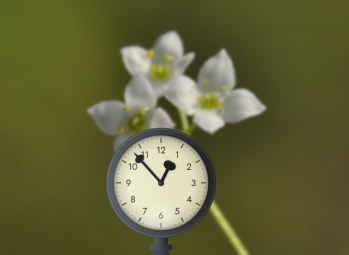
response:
h=12 m=53
